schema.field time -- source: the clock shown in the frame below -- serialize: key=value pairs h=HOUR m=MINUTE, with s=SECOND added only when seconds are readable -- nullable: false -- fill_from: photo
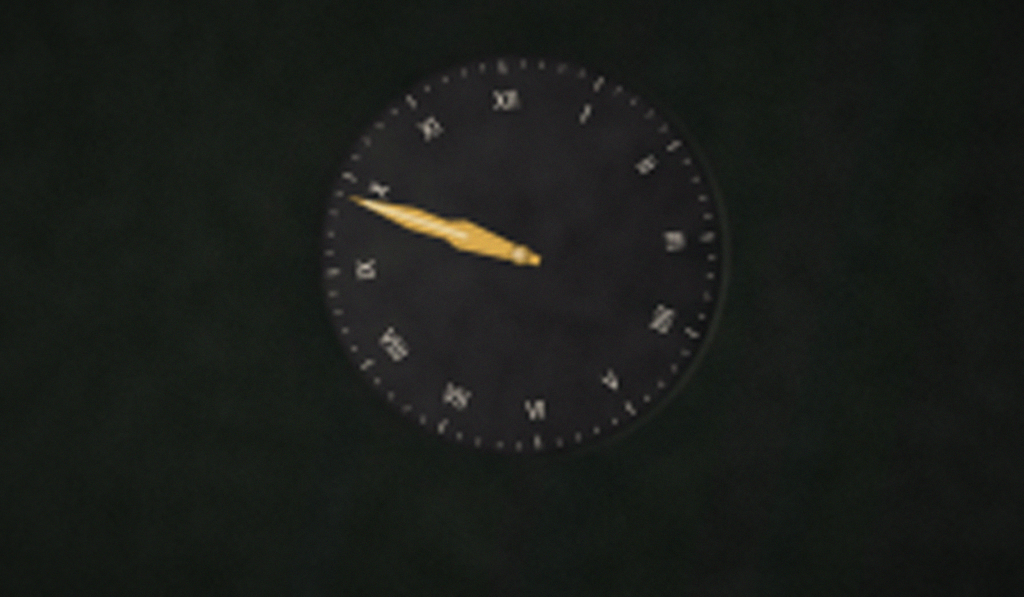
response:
h=9 m=49
